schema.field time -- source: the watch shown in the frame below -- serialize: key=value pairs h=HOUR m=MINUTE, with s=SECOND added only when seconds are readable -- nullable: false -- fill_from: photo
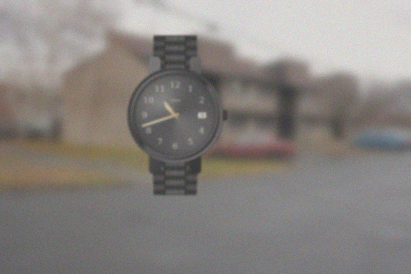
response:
h=10 m=42
